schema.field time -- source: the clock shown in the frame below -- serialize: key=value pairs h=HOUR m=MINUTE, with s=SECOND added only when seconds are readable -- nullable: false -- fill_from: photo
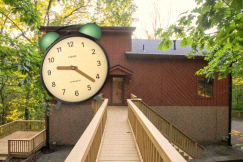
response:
h=9 m=22
